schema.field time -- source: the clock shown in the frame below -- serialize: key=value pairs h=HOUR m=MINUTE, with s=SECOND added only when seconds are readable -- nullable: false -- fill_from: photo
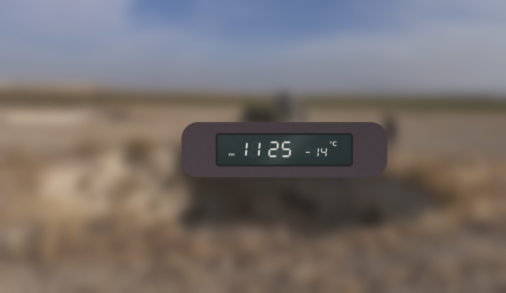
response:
h=11 m=25
